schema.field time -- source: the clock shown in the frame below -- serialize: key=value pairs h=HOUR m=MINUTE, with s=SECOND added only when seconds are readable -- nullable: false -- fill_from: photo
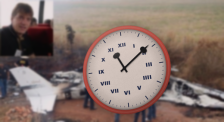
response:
h=11 m=9
